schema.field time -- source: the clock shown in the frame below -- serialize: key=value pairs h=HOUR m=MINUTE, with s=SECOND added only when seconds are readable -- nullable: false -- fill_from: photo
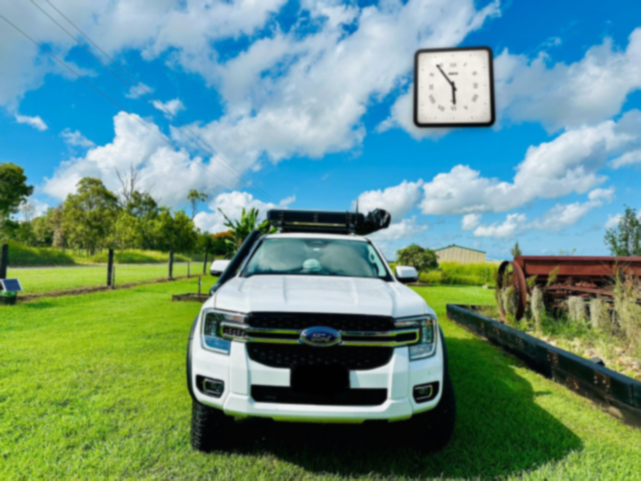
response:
h=5 m=54
